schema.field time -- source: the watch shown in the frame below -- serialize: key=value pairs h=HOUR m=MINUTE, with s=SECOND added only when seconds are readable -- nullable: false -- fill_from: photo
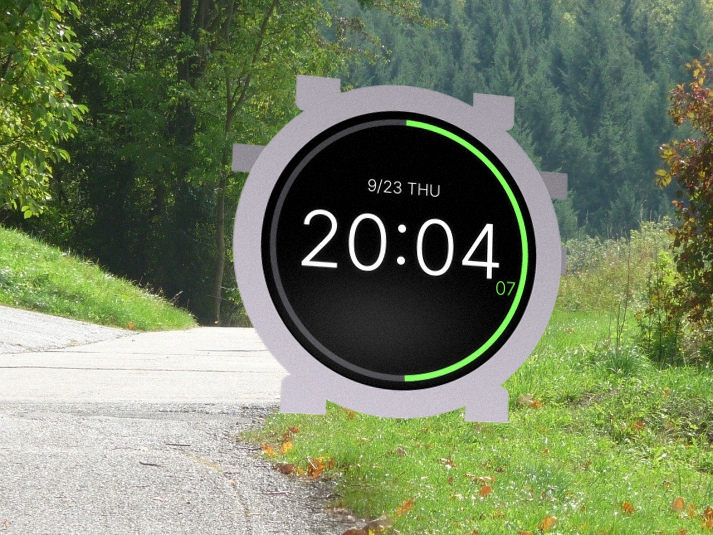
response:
h=20 m=4 s=7
